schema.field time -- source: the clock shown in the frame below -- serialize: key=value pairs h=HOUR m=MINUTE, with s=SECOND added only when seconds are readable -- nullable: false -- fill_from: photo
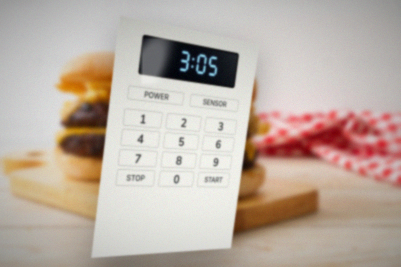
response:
h=3 m=5
